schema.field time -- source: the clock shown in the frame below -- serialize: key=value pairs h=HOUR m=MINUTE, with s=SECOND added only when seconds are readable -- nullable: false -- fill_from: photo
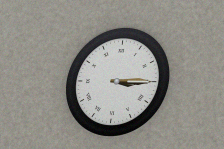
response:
h=3 m=15
